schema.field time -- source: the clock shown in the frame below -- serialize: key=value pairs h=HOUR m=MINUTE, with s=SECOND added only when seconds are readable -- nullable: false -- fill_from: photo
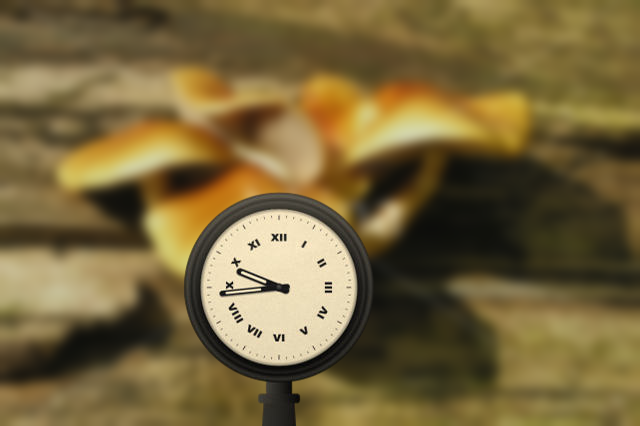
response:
h=9 m=44
